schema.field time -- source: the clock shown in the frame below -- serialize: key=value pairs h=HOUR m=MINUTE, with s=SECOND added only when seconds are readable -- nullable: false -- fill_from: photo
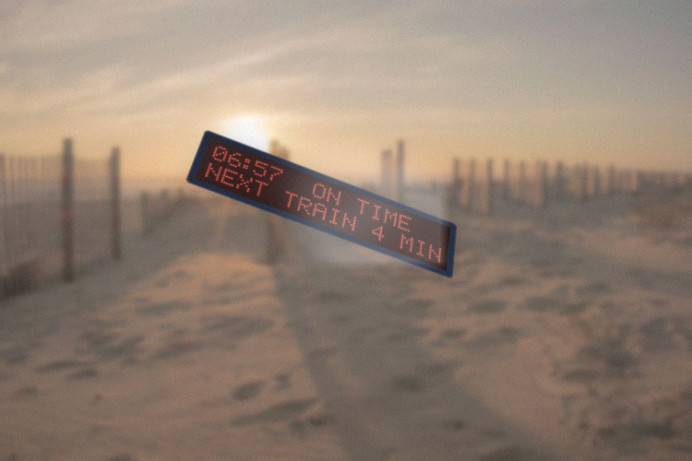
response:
h=6 m=57
